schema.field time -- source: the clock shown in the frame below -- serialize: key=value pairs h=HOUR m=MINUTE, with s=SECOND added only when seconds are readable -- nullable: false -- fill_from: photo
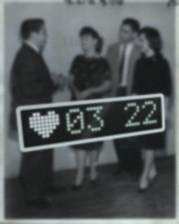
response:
h=3 m=22
